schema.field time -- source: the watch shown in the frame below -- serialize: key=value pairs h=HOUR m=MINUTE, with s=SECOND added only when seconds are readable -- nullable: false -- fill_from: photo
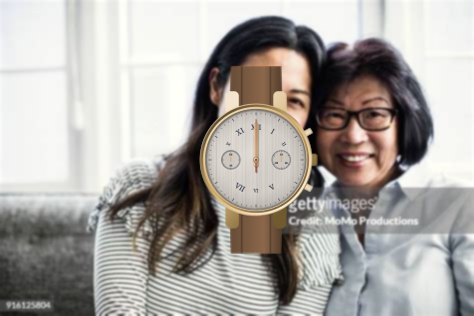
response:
h=12 m=0
